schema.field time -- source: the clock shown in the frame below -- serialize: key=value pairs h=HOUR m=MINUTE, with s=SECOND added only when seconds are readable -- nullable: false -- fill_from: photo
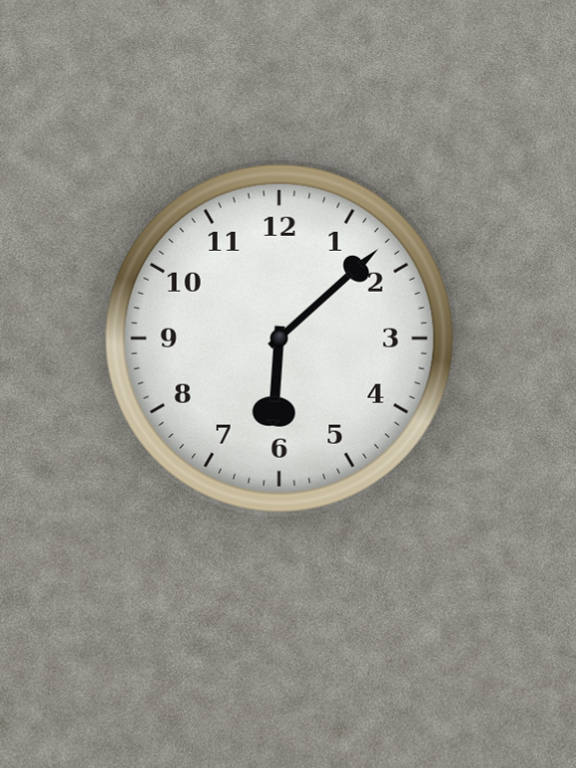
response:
h=6 m=8
